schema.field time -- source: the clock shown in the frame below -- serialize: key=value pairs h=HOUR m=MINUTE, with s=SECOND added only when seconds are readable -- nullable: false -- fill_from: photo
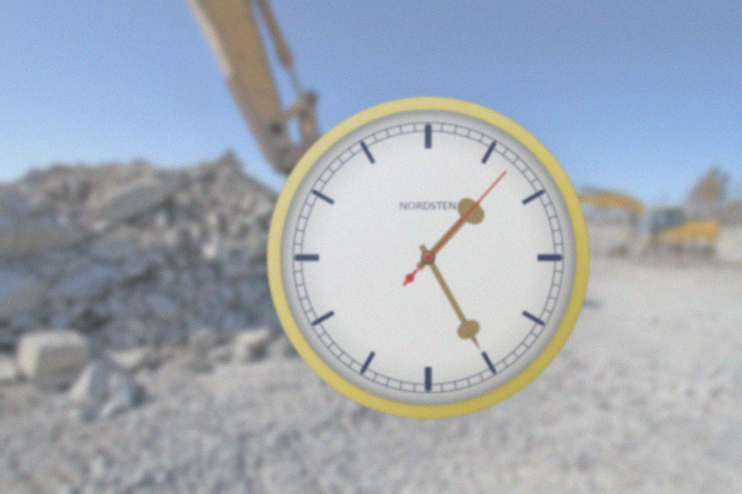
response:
h=1 m=25 s=7
